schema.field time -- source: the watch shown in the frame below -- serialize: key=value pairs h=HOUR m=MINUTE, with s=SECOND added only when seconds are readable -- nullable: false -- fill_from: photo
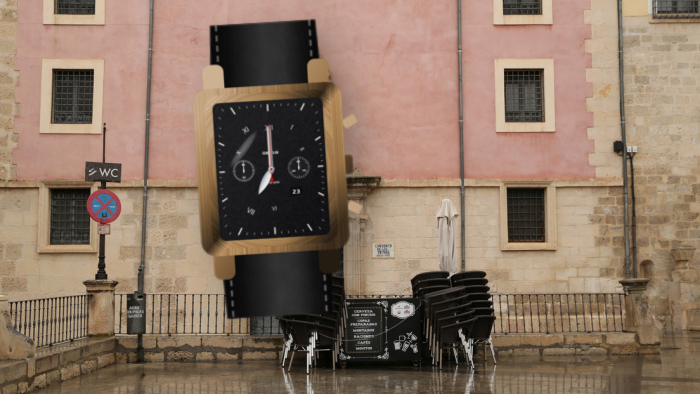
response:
h=7 m=0
